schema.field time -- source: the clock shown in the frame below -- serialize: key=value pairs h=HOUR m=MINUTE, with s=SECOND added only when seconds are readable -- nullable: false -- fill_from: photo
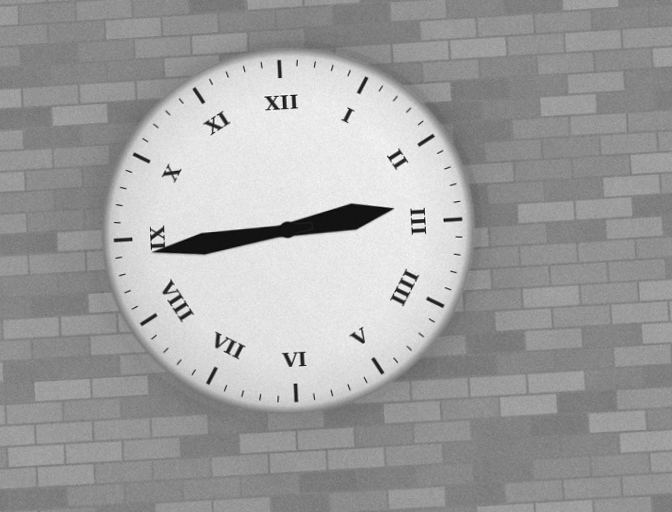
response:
h=2 m=44
